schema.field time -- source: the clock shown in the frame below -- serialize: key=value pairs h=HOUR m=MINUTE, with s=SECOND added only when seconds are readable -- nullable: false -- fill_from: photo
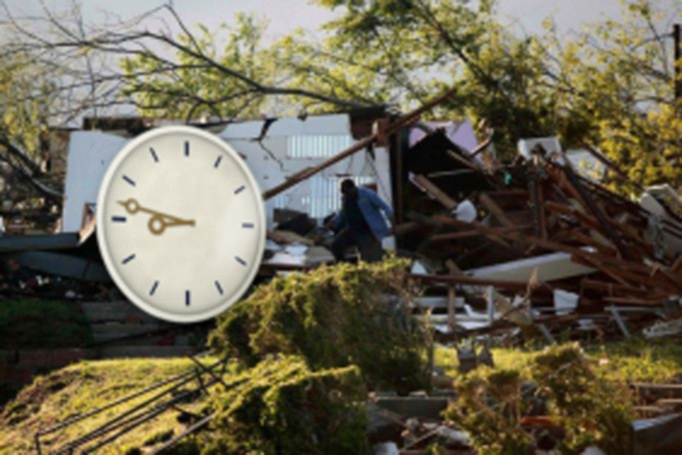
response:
h=8 m=47
